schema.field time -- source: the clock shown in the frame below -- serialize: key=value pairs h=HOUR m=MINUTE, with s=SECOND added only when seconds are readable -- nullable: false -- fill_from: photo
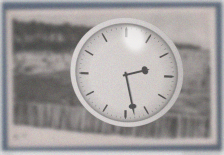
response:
h=2 m=28
